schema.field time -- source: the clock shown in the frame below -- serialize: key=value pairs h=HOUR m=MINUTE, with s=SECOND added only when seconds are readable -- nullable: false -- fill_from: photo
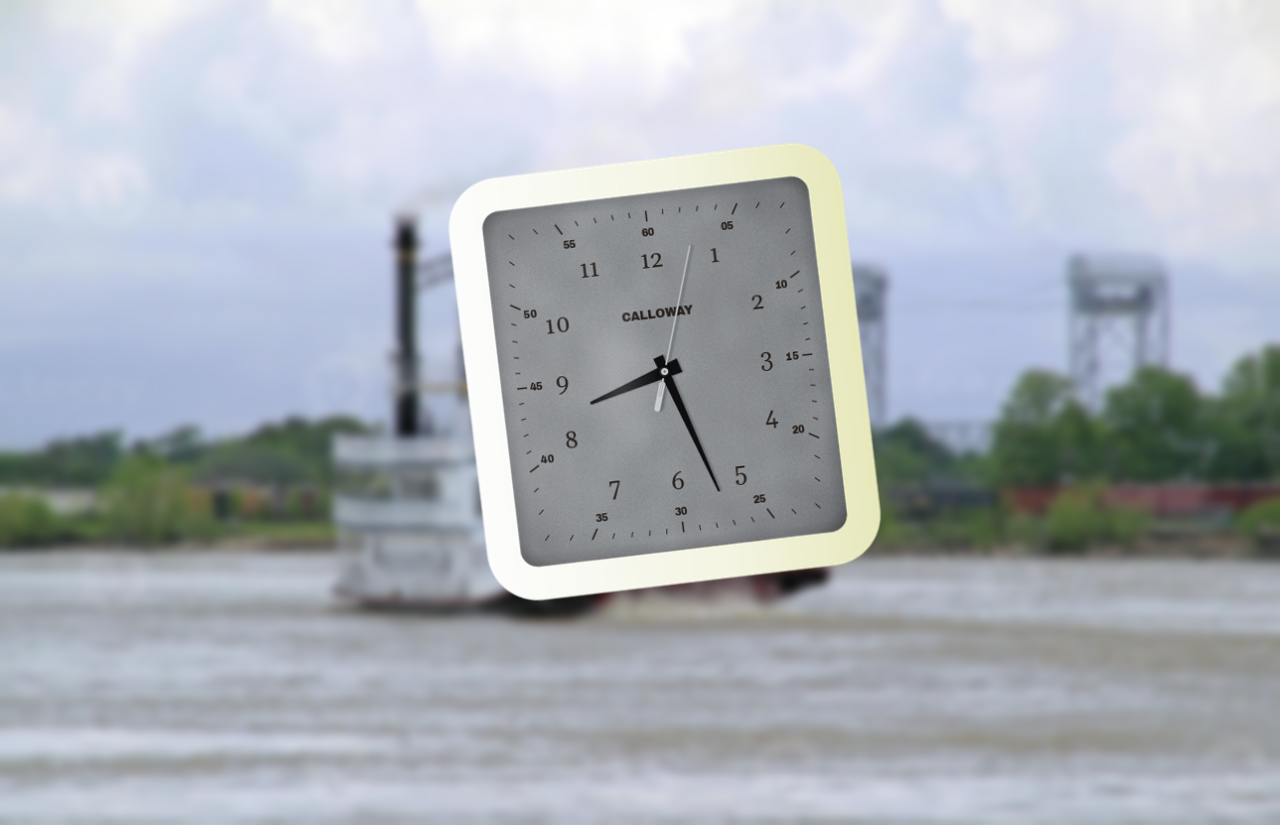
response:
h=8 m=27 s=3
